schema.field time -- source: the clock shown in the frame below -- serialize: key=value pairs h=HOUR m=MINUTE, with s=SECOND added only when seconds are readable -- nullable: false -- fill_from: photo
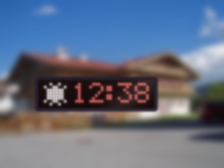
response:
h=12 m=38
